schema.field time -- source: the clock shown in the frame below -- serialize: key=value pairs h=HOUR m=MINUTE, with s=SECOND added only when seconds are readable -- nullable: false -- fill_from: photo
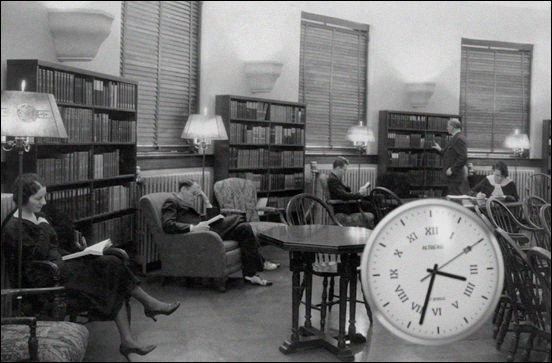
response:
h=3 m=33 s=10
